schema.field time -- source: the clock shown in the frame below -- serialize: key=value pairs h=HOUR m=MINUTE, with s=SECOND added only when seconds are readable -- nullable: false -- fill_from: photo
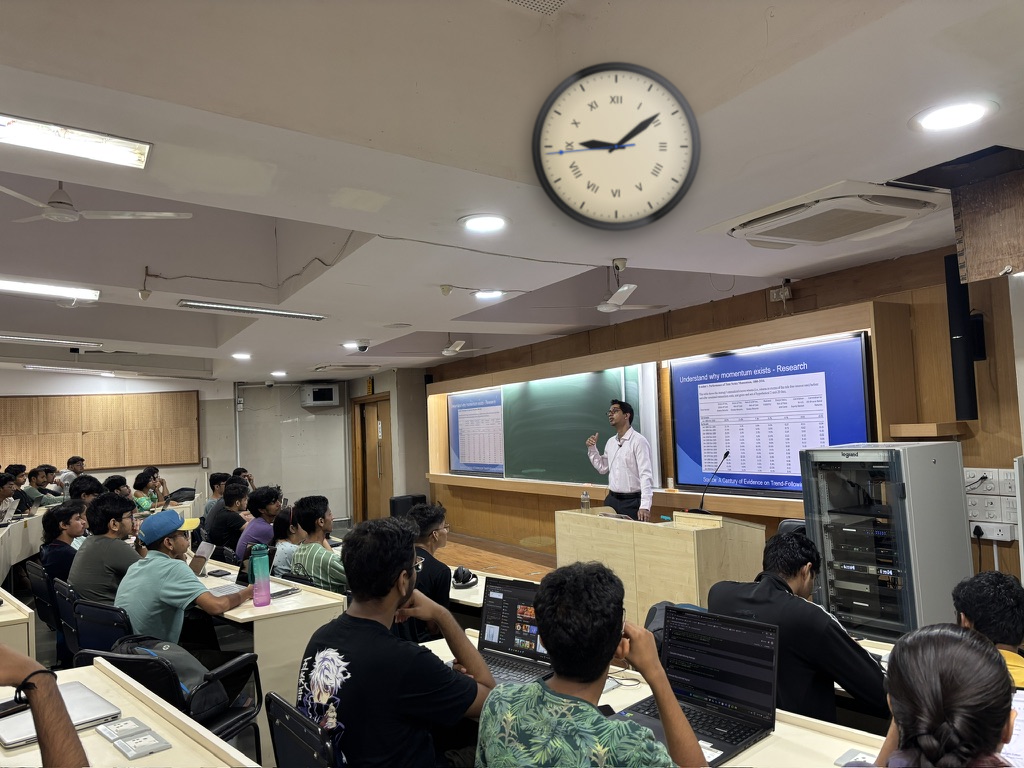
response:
h=9 m=8 s=44
